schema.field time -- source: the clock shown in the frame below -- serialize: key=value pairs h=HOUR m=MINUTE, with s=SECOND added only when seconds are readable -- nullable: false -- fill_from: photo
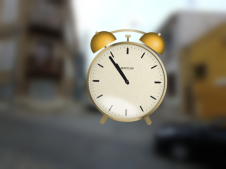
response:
h=10 m=54
